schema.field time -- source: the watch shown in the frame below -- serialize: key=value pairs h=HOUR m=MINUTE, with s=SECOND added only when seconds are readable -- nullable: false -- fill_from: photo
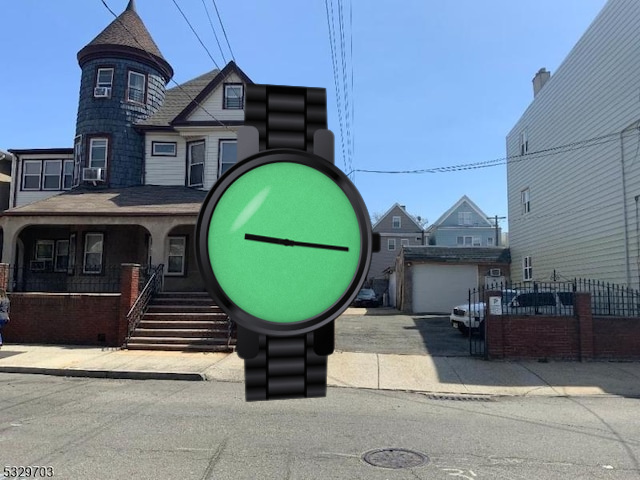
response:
h=9 m=16
